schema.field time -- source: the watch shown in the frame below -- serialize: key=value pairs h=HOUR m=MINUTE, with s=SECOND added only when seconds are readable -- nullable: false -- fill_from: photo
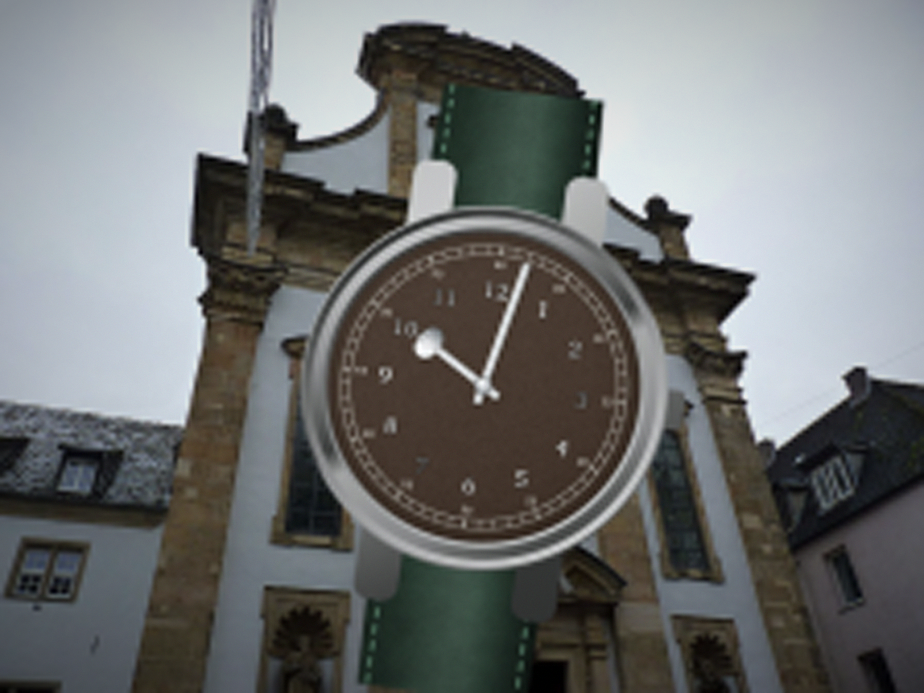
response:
h=10 m=2
